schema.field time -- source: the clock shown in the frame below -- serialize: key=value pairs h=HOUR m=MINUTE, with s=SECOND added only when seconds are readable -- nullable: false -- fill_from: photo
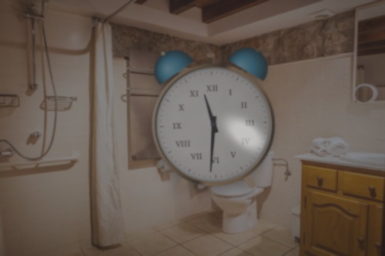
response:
h=11 m=31
